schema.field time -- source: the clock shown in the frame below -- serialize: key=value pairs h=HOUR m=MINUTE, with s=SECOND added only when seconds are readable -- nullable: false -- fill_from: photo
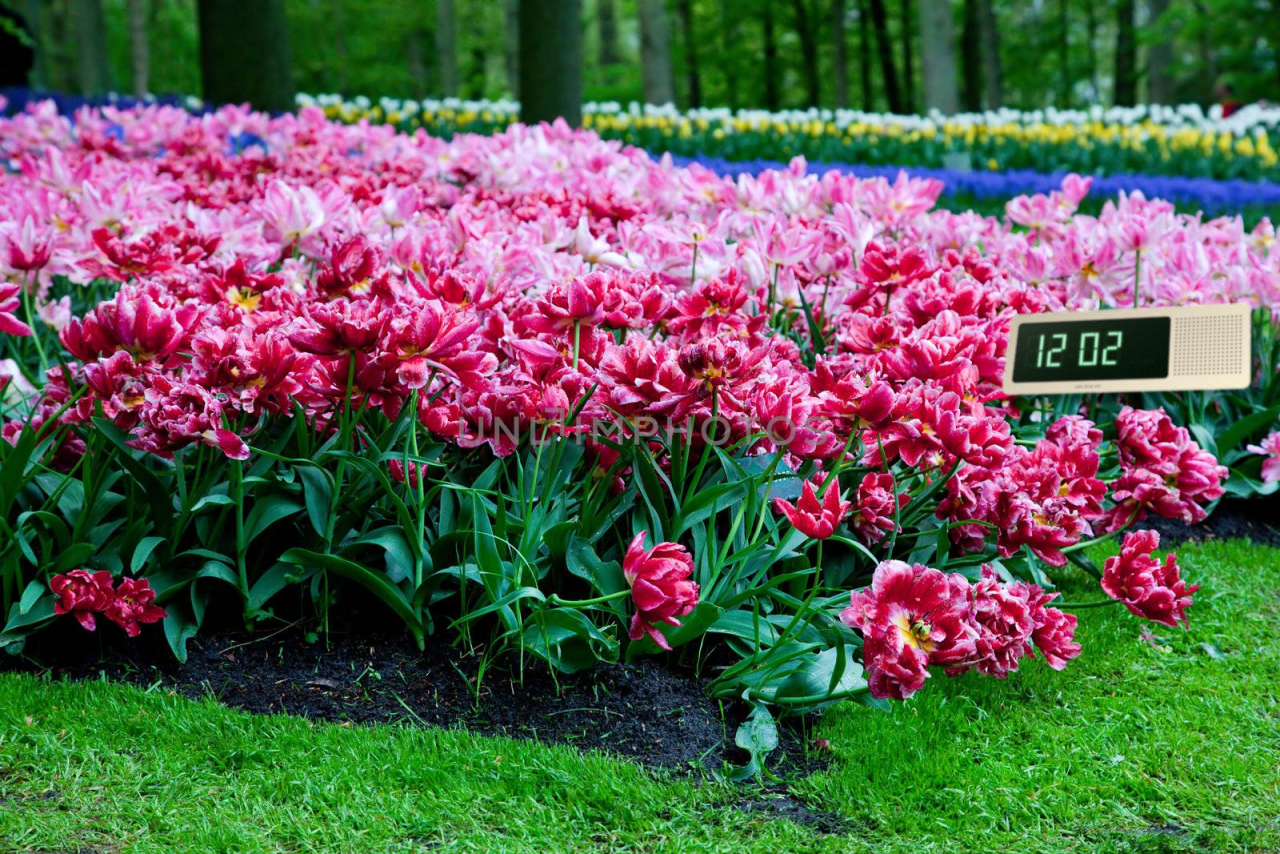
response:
h=12 m=2
